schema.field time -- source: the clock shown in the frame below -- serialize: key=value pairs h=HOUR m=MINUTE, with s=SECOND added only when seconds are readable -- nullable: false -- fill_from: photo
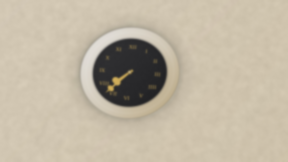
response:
h=7 m=37
